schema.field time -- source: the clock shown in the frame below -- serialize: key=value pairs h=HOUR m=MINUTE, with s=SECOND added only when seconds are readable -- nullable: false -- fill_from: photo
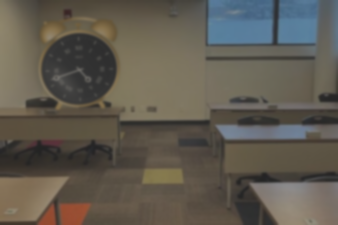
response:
h=4 m=42
